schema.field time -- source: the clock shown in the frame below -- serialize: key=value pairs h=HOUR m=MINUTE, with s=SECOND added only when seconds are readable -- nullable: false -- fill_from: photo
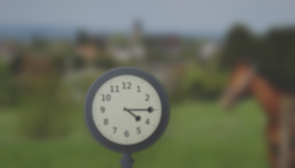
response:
h=4 m=15
